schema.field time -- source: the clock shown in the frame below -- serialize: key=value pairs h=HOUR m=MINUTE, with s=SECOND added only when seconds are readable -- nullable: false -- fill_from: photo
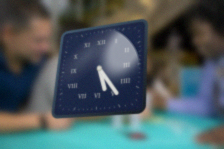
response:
h=5 m=24
